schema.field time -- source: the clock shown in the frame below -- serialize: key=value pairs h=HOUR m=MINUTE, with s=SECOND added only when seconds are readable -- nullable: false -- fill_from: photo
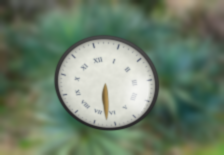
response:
h=6 m=32
